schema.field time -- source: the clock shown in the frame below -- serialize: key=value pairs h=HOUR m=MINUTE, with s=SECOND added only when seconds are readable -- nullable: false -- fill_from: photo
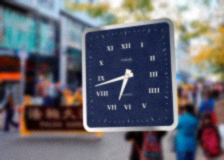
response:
h=6 m=43
